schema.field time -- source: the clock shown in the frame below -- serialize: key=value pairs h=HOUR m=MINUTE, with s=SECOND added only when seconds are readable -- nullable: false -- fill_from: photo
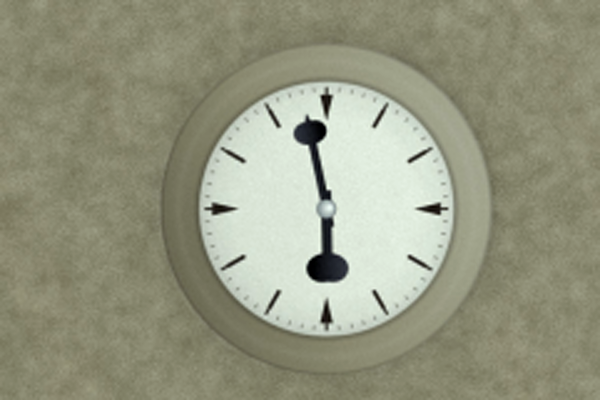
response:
h=5 m=58
